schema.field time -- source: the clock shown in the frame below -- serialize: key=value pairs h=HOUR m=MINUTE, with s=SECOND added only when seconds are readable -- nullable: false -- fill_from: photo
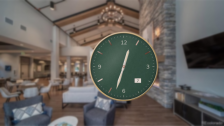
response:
h=12 m=33
